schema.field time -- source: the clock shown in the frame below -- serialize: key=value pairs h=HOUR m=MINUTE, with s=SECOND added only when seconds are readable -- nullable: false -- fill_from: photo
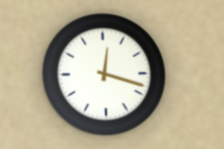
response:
h=12 m=18
